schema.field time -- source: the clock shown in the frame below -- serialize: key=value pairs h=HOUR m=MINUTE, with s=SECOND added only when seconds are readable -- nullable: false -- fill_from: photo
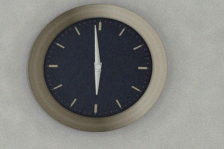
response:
h=5 m=59
